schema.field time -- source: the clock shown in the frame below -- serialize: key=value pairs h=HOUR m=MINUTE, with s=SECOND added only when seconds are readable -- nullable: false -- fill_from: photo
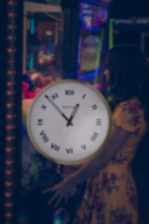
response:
h=12 m=53
